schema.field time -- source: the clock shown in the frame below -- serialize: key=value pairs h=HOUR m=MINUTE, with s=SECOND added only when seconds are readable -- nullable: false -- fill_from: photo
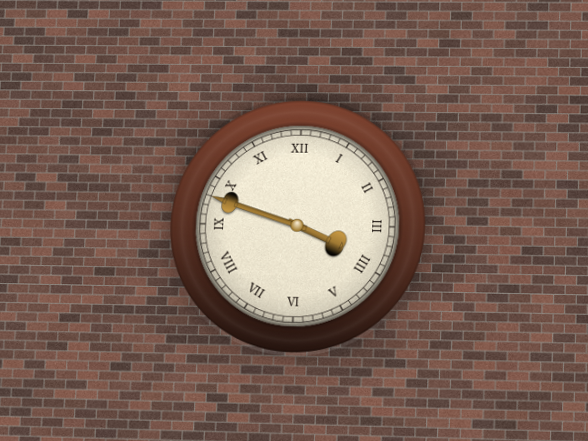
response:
h=3 m=48
